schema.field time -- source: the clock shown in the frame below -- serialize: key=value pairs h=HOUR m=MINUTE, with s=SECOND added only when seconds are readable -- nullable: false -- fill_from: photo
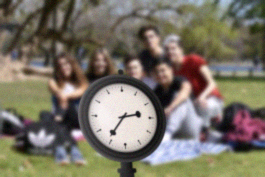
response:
h=2 m=36
